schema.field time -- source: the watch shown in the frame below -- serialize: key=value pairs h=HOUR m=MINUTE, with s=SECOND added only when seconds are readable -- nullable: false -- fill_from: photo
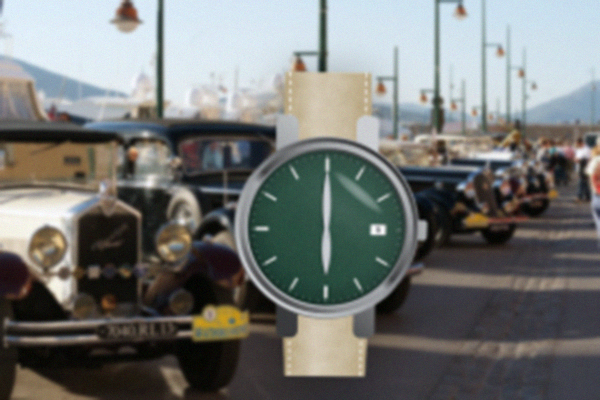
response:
h=6 m=0
